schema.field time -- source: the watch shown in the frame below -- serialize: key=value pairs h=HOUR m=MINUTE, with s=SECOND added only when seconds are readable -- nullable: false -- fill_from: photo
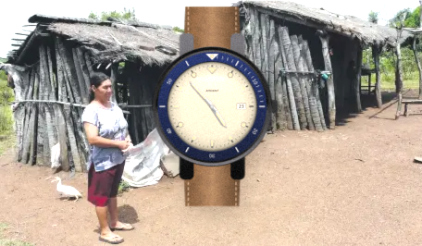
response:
h=4 m=53
